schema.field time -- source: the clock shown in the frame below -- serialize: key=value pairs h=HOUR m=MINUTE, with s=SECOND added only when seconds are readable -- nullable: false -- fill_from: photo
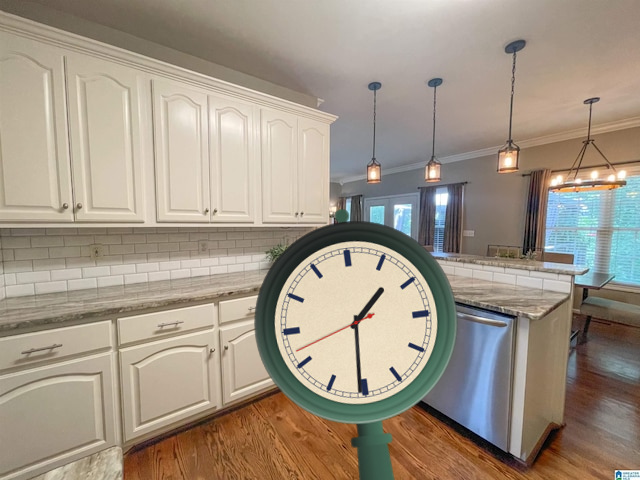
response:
h=1 m=30 s=42
